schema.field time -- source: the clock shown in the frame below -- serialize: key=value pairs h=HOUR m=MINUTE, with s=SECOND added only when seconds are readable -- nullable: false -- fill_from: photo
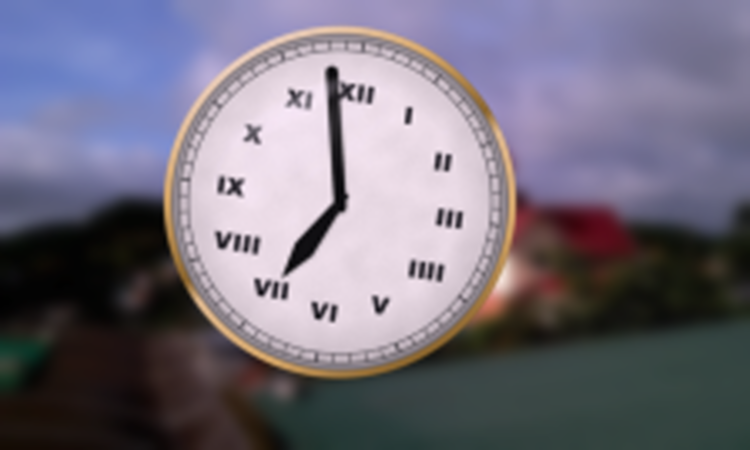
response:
h=6 m=58
